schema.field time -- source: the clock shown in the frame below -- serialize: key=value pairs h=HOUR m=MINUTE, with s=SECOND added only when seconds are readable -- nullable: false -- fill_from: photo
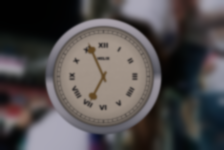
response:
h=6 m=56
